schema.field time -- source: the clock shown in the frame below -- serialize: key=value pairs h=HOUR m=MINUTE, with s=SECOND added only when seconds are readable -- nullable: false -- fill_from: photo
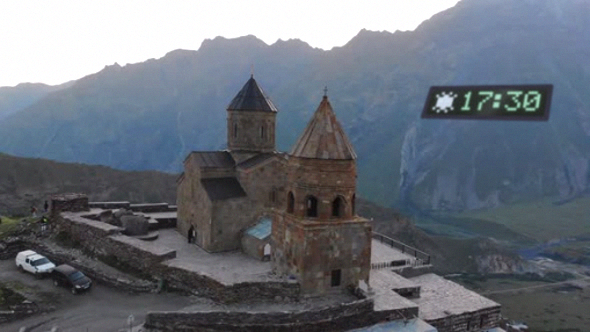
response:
h=17 m=30
